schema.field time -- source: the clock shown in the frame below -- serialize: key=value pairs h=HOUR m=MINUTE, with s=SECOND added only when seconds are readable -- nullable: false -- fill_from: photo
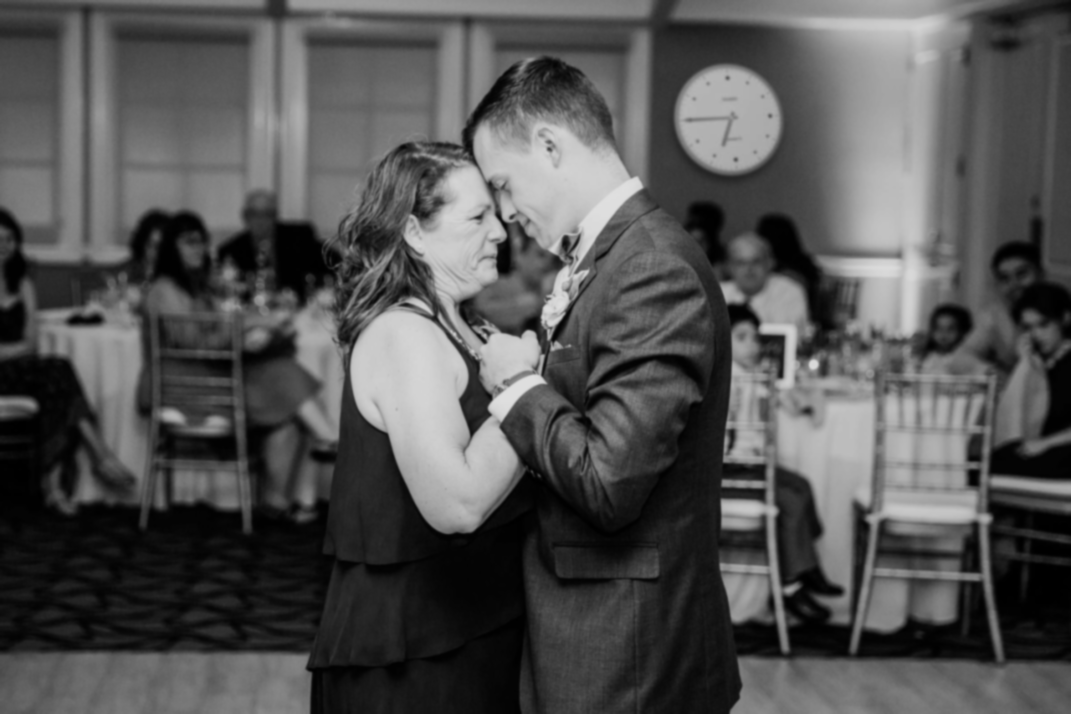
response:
h=6 m=45
